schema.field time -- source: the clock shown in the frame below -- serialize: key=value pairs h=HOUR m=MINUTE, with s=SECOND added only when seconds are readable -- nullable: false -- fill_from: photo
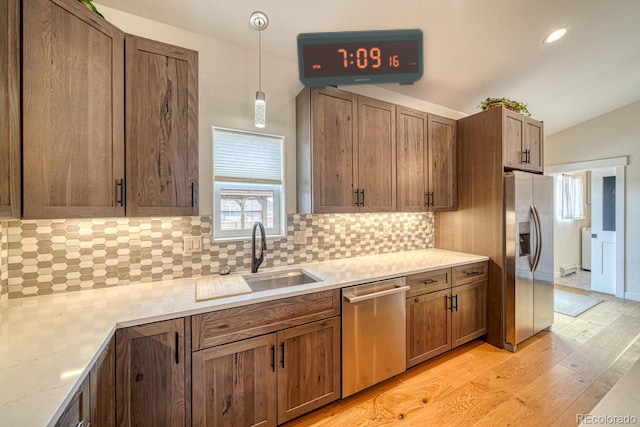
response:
h=7 m=9 s=16
